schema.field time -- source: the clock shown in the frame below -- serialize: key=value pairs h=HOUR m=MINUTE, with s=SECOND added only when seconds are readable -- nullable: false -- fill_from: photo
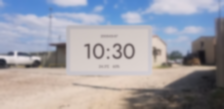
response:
h=10 m=30
